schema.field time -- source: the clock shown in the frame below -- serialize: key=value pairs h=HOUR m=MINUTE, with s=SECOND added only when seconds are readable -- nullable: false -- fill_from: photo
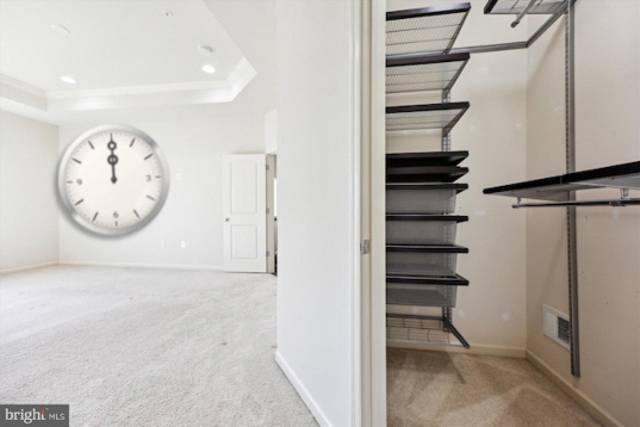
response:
h=12 m=0
